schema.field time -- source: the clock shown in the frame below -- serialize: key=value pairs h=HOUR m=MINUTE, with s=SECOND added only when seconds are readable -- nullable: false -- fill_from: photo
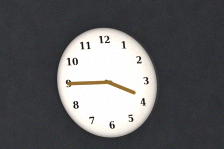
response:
h=3 m=45
